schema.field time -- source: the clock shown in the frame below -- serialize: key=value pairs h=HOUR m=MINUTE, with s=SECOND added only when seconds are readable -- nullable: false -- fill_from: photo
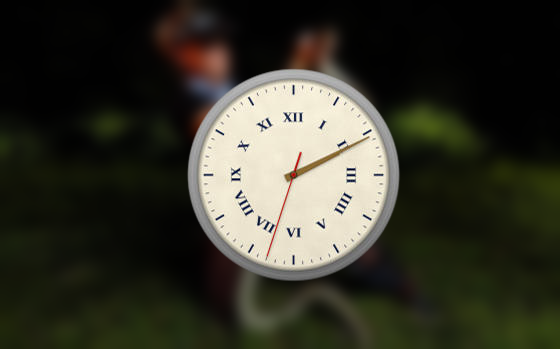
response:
h=2 m=10 s=33
